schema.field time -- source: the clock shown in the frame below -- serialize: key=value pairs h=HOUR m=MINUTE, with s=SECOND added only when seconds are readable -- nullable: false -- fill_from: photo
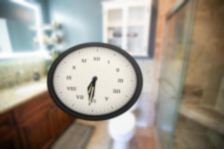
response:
h=6 m=31
